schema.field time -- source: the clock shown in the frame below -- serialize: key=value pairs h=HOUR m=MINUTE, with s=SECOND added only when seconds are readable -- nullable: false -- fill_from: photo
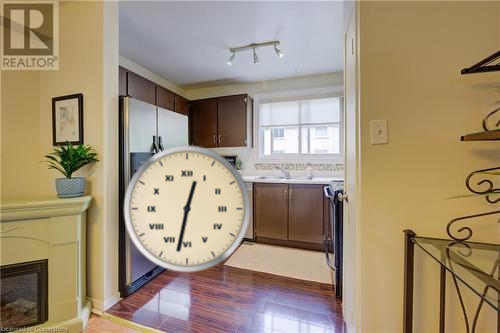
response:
h=12 m=32
